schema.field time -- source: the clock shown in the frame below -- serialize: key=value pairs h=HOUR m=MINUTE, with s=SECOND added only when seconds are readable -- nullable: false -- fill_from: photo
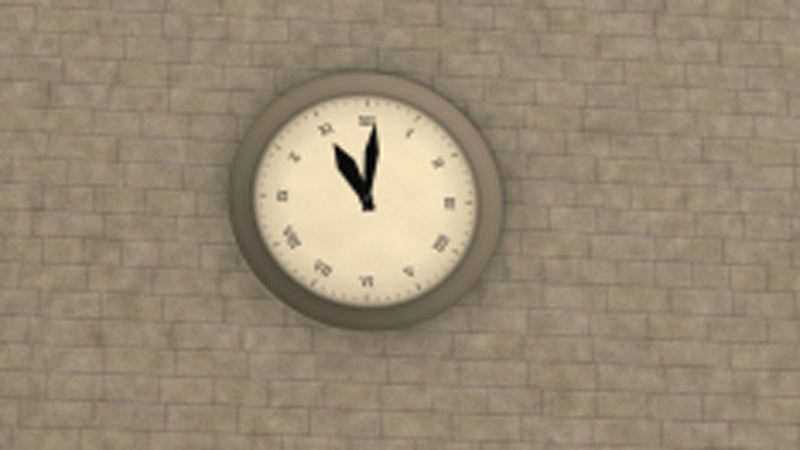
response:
h=11 m=1
